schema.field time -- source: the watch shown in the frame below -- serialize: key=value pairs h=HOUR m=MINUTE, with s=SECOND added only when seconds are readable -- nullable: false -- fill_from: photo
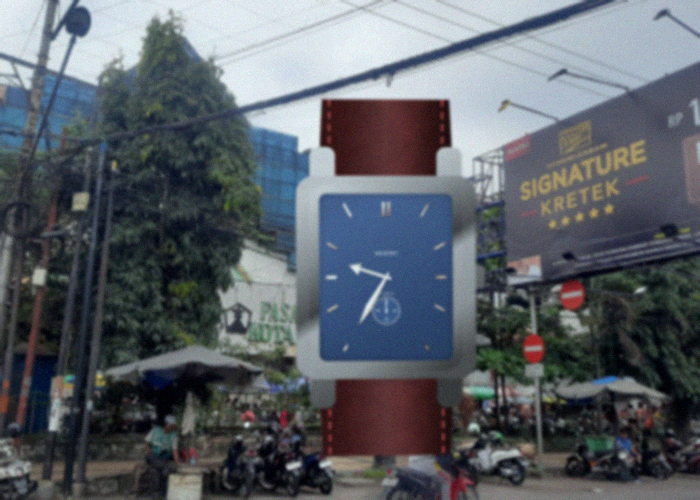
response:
h=9 m=35
